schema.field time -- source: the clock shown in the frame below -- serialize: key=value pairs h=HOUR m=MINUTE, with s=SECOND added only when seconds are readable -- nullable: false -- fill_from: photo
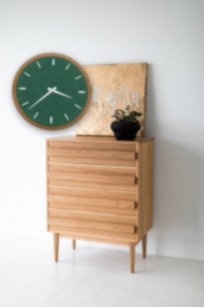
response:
h=3 m=38
